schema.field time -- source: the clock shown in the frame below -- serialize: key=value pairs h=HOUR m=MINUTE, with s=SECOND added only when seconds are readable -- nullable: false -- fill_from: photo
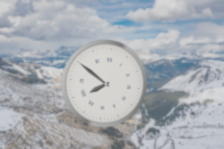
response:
h=7 m=50
